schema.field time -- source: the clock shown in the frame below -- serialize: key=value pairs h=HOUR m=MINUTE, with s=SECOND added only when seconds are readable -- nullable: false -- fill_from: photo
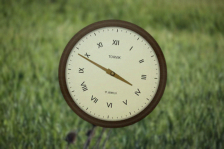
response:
h=3 m=49
